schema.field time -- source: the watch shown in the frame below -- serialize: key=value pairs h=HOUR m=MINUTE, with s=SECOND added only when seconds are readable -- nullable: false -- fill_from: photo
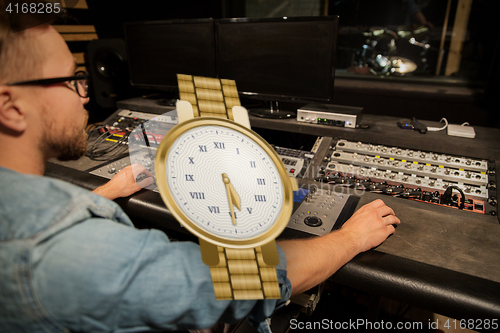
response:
h=5 m=30
